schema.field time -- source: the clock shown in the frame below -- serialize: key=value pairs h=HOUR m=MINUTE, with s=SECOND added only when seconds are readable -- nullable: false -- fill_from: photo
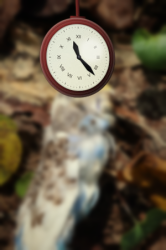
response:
h=11 m=23
